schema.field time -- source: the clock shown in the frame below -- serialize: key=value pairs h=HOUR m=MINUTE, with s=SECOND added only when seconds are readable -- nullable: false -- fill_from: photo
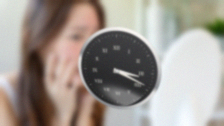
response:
h=3 m=19
